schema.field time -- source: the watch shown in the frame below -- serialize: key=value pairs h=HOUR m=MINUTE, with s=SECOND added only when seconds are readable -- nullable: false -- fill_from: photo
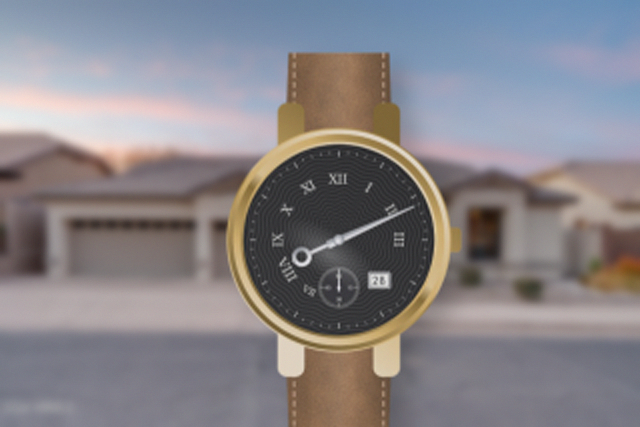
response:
h=8 m=11
